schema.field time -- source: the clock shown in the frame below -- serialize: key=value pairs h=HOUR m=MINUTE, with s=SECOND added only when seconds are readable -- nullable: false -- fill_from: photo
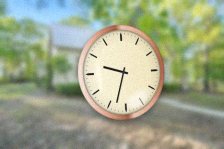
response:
h=9 m=33
